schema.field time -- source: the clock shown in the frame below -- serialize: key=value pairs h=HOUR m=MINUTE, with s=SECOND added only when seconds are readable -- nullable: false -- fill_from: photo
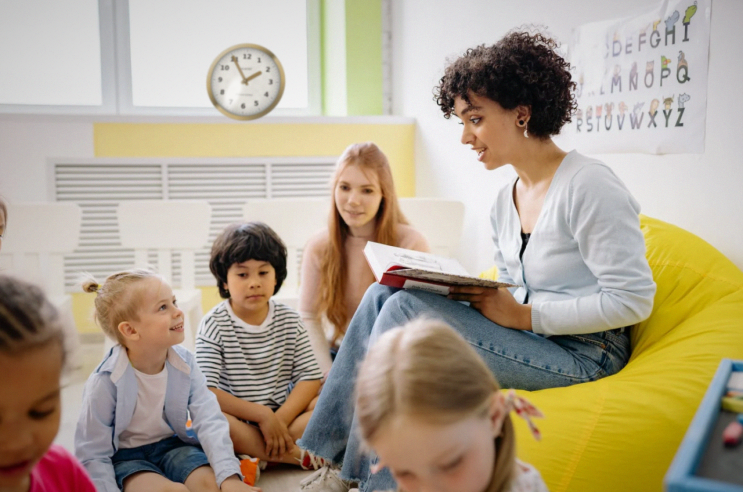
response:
h=1 m=55
